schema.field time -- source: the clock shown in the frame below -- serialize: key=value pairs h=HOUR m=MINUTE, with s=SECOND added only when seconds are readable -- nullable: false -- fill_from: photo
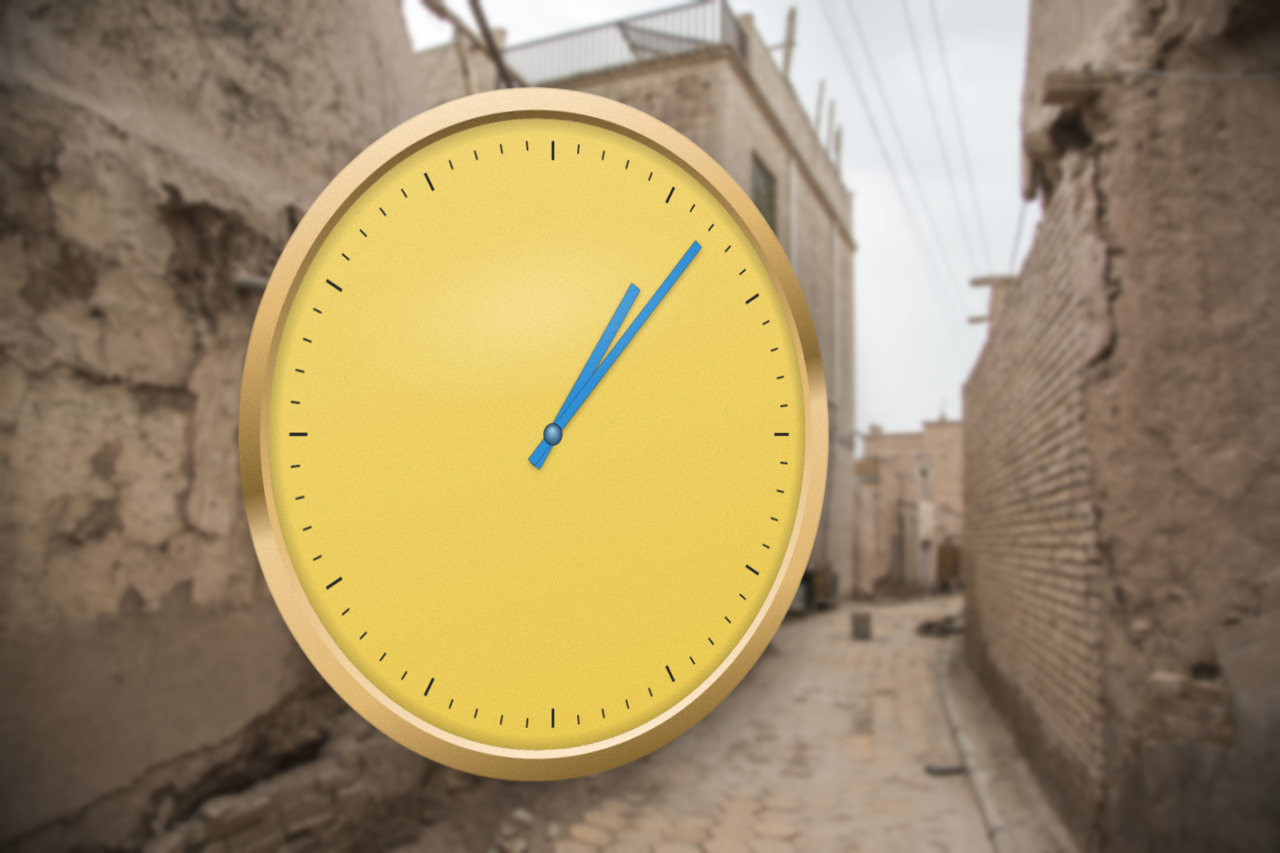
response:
h=1 m=7
